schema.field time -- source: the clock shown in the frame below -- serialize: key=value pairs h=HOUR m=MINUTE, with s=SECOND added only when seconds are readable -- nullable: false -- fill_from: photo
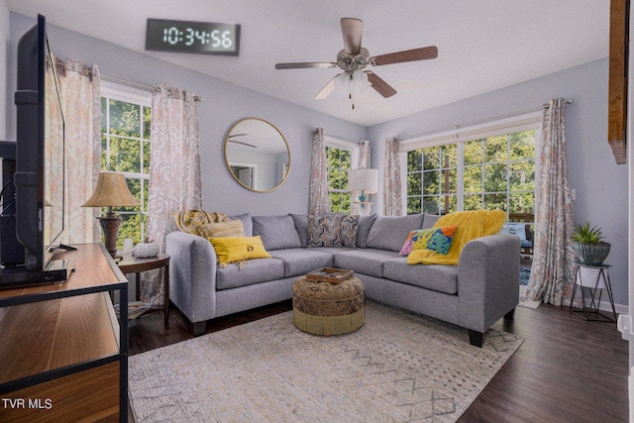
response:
h=10 m=34 s=56
